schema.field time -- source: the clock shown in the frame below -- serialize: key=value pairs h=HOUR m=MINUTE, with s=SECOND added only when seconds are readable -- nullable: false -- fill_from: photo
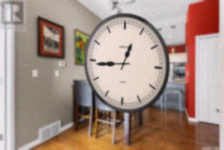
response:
h=12 m=44
